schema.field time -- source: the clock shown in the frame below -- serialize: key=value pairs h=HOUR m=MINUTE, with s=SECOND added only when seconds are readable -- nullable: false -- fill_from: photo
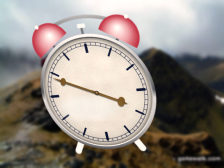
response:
h=3 m=49
